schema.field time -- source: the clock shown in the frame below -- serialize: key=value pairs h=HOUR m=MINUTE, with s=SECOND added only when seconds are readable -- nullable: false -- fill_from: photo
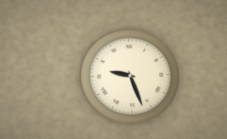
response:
h=9 m=27
